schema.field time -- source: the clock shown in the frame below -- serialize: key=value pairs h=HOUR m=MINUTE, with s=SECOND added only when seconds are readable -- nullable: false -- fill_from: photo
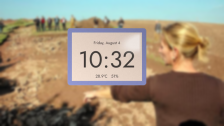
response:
h=10 m=32
